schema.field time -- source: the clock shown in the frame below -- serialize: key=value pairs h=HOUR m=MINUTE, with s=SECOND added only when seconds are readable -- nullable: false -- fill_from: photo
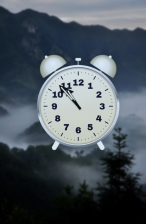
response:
h=10 m=53
